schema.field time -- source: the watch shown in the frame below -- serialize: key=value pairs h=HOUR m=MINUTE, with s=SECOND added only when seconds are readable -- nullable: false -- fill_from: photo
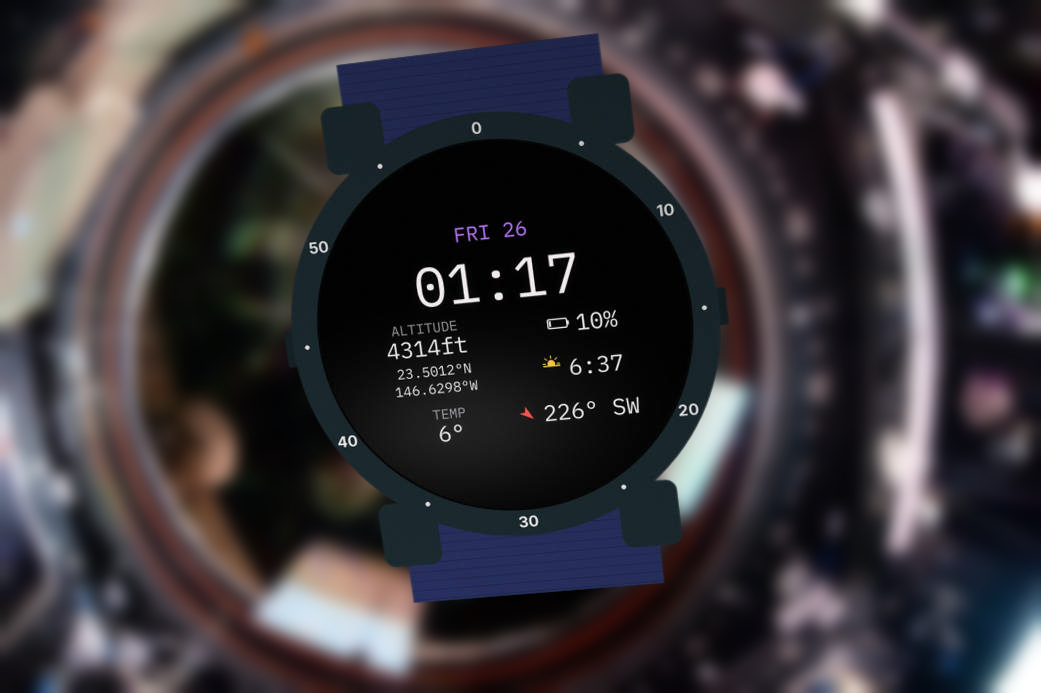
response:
h=1 m=17
